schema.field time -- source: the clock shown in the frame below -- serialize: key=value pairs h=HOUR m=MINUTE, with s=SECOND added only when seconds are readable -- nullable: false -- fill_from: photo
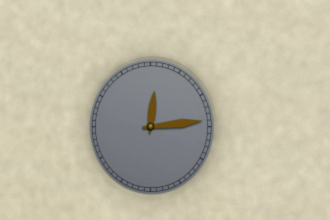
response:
h=12 m=14
